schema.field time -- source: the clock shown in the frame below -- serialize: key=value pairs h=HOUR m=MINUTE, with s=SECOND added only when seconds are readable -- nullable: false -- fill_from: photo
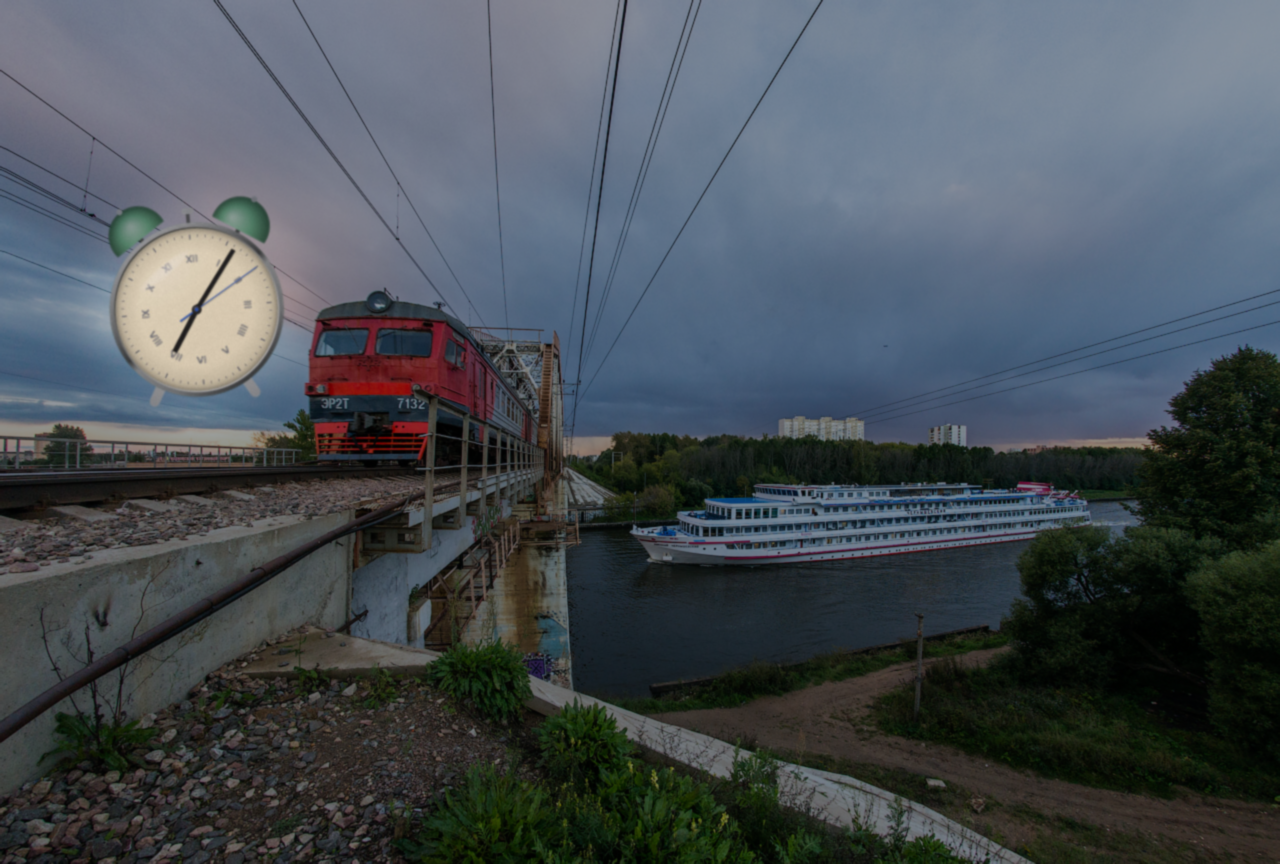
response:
h=7 m=6 s=10
